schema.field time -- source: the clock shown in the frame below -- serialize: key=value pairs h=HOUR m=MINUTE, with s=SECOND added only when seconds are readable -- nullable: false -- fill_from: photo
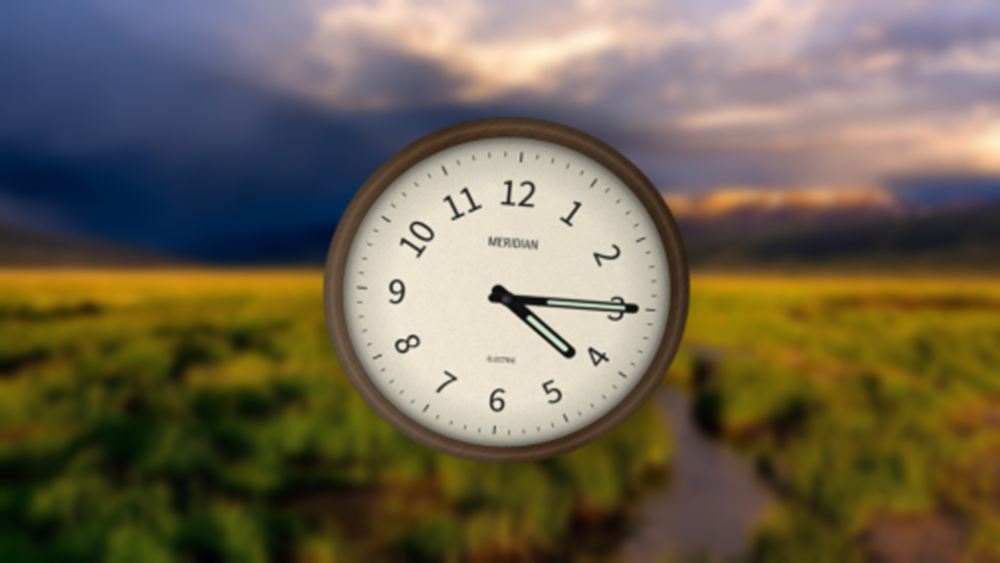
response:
h=4 m=15
